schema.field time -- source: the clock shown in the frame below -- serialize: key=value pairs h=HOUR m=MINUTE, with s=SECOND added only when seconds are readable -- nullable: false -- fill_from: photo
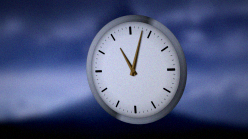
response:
h=11 m=3
